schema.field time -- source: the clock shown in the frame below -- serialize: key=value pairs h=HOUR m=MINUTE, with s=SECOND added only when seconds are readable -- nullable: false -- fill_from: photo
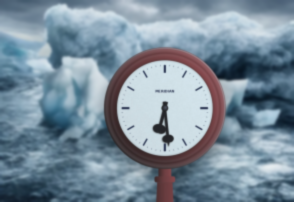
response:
h=6 m=29
